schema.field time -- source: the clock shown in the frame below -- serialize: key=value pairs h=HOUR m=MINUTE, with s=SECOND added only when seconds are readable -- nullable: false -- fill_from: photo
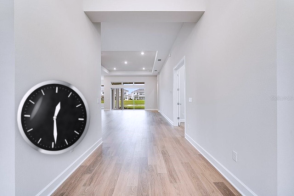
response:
h=12 m=29
